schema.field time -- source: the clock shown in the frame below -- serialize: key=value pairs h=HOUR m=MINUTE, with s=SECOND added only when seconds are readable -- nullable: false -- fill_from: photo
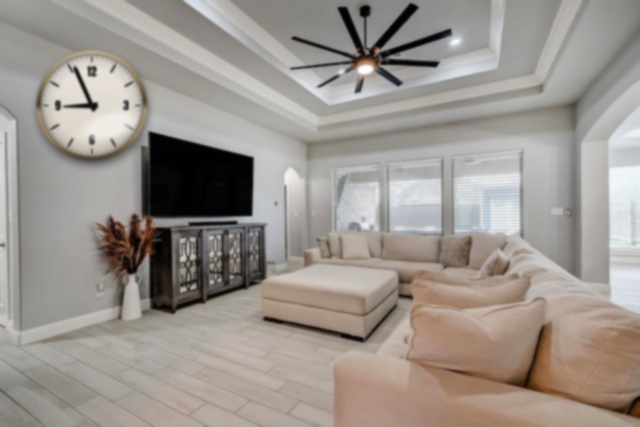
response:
h=8 m=56
